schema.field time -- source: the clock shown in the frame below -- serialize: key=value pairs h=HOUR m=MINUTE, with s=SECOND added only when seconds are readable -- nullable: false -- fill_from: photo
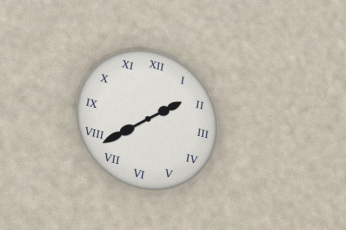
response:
h=1 m=38
